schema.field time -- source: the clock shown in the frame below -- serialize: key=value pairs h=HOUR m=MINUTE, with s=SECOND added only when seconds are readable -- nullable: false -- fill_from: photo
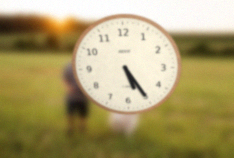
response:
h=5 m=25
